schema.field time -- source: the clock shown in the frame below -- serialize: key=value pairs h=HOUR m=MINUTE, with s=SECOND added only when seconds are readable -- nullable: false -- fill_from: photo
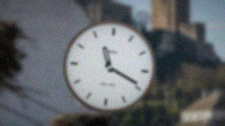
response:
h=11 m=19
